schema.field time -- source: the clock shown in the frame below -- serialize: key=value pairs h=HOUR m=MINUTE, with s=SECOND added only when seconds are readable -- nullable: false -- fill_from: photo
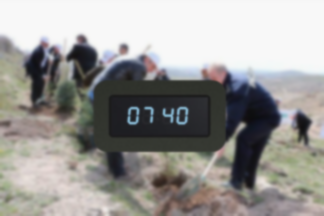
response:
h=7 m=40
